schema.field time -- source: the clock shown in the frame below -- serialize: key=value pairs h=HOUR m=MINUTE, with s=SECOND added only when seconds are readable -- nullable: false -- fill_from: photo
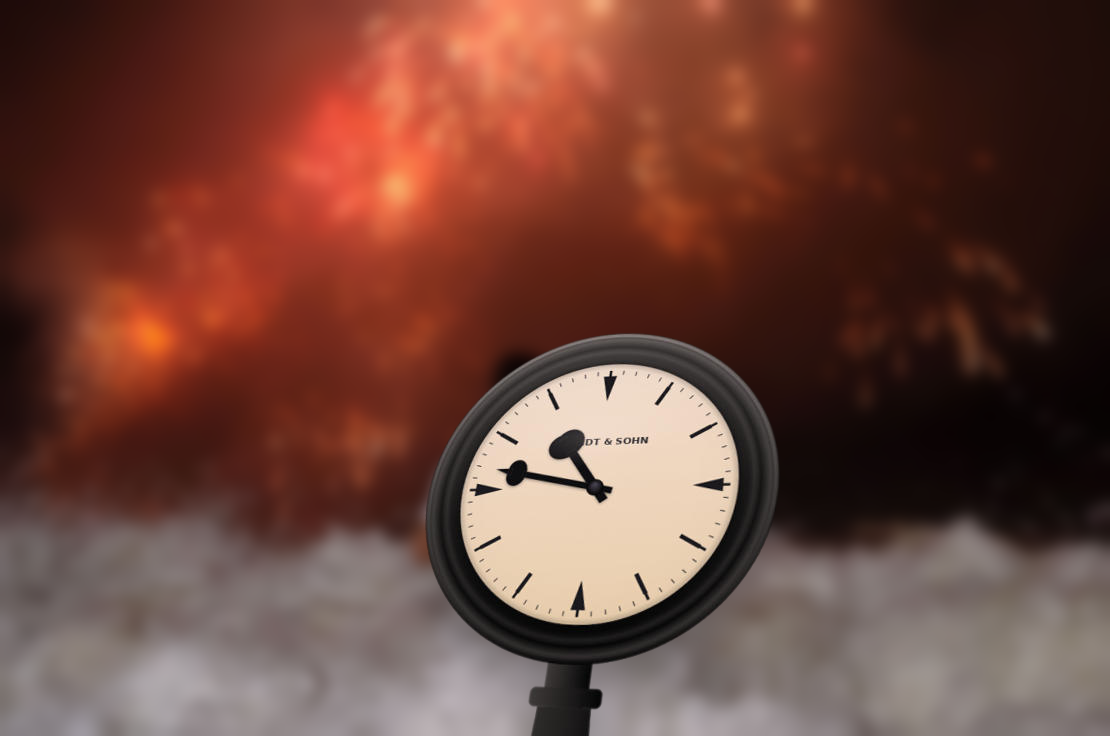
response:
h=10 m=47
